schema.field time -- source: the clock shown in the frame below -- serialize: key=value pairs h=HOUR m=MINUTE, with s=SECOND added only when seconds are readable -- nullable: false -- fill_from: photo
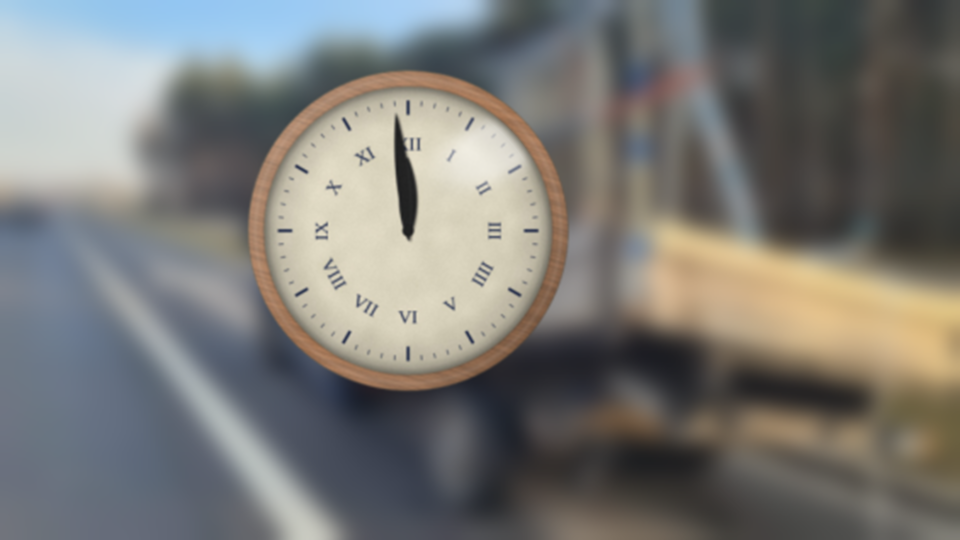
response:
h=11 m=59
